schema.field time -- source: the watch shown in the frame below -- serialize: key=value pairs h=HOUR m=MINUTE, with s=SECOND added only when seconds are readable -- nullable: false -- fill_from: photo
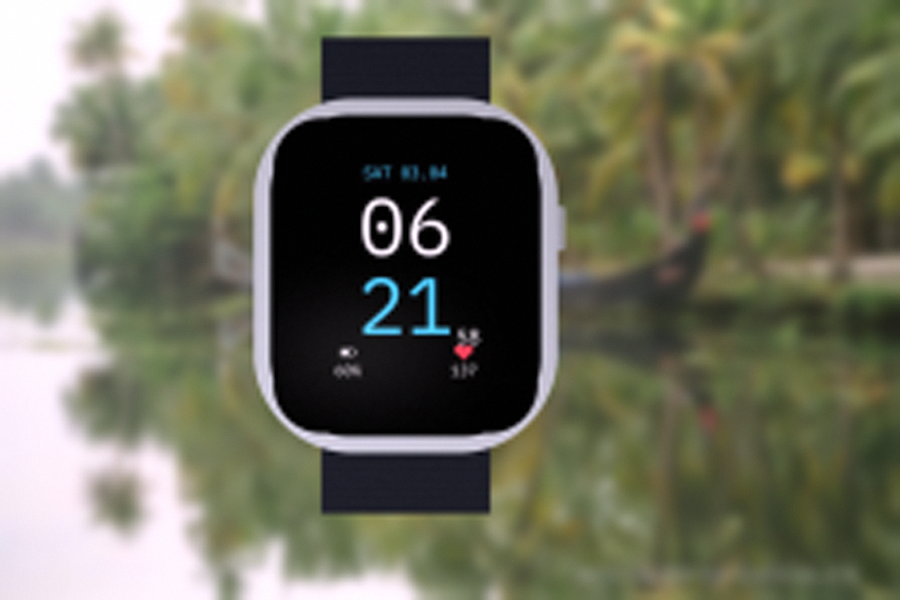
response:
h=6 m=21
